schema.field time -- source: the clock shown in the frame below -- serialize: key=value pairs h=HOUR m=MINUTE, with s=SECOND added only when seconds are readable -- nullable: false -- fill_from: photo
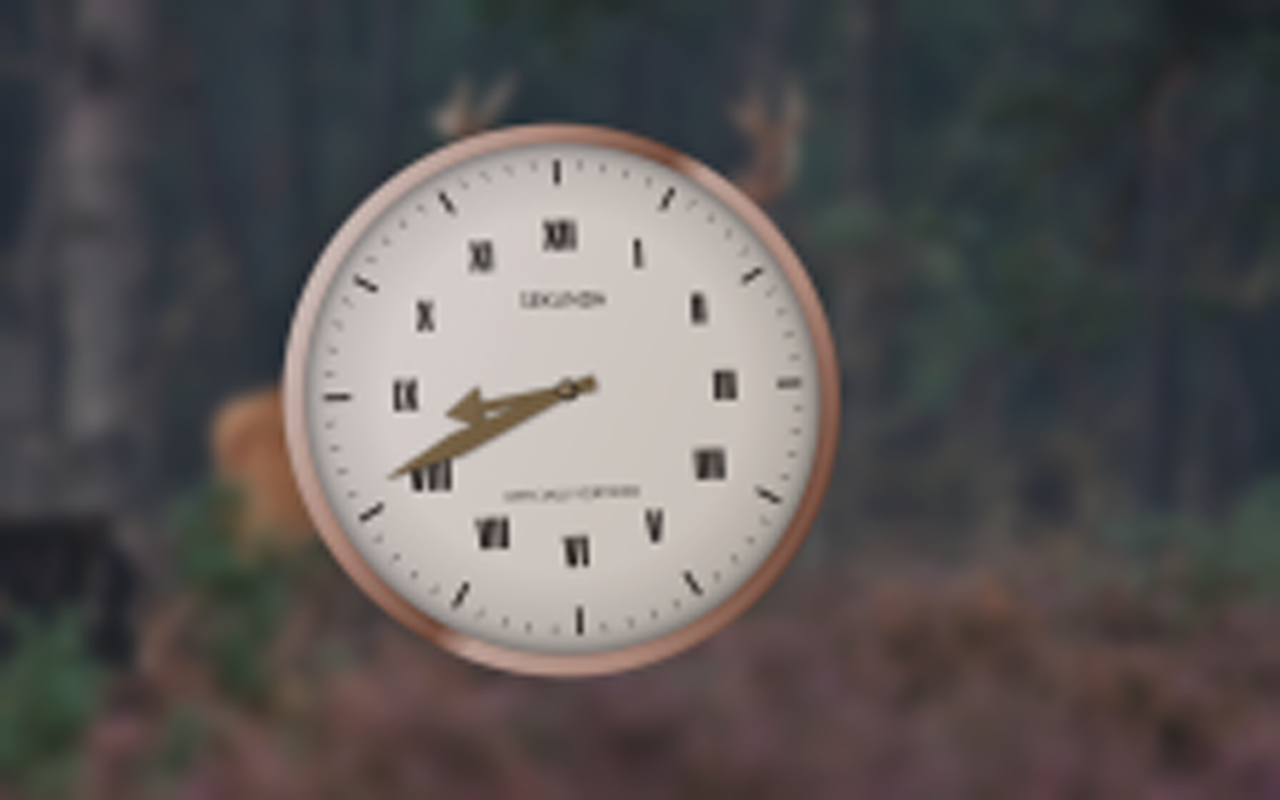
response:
h=8 m=41
